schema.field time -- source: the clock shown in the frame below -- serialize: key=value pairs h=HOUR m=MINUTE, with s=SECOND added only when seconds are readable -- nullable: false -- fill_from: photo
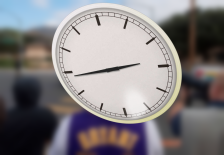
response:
h=2 m=44
